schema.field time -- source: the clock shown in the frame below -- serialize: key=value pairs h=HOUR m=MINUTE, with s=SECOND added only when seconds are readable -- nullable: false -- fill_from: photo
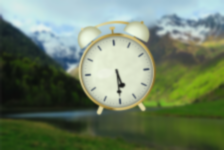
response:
h=5 m=30
